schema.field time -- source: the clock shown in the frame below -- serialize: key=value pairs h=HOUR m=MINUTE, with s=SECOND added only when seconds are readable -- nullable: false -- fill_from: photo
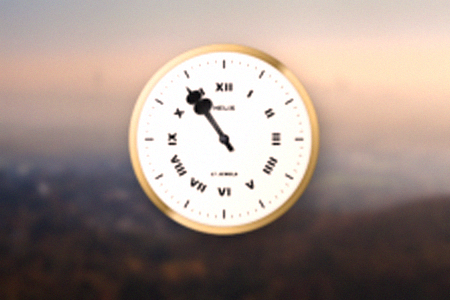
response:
h=10 m=54
